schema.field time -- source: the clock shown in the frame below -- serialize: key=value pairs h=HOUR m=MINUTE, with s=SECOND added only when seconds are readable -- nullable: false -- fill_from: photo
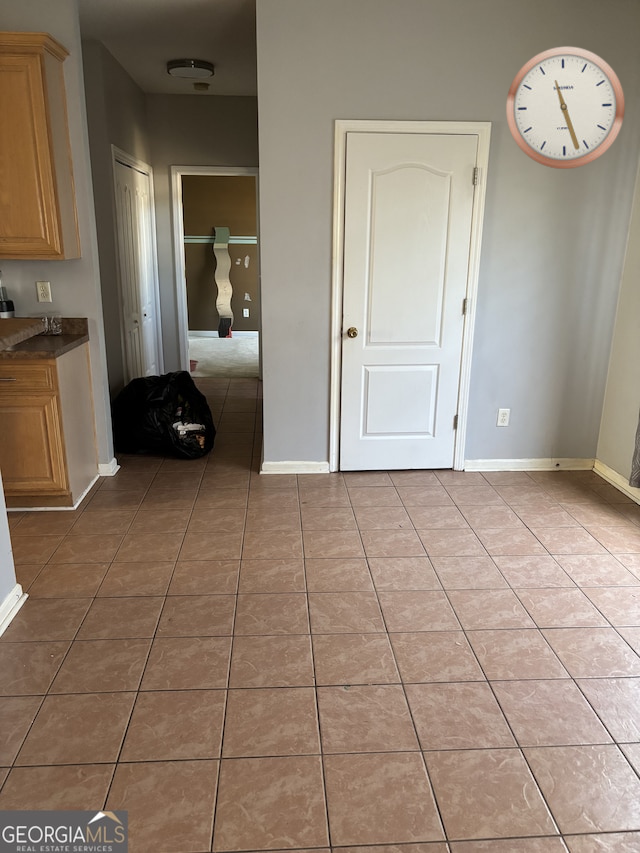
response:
h=11 m=27
